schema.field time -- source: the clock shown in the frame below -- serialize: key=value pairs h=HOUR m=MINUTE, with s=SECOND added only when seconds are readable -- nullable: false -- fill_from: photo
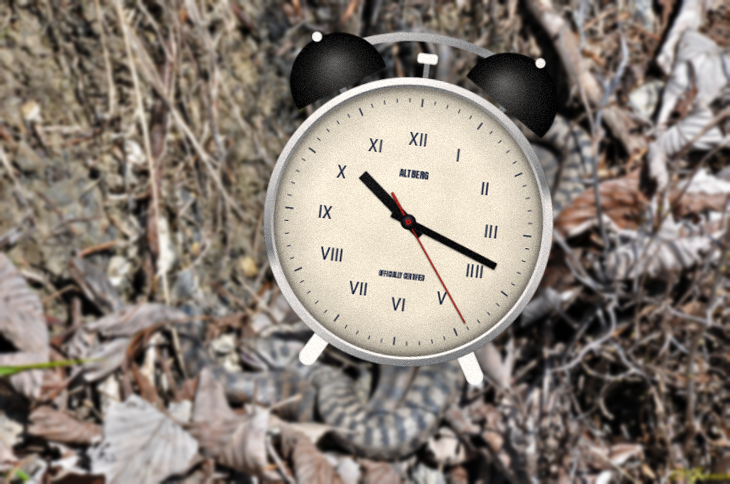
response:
h=10 m=18 s=24
